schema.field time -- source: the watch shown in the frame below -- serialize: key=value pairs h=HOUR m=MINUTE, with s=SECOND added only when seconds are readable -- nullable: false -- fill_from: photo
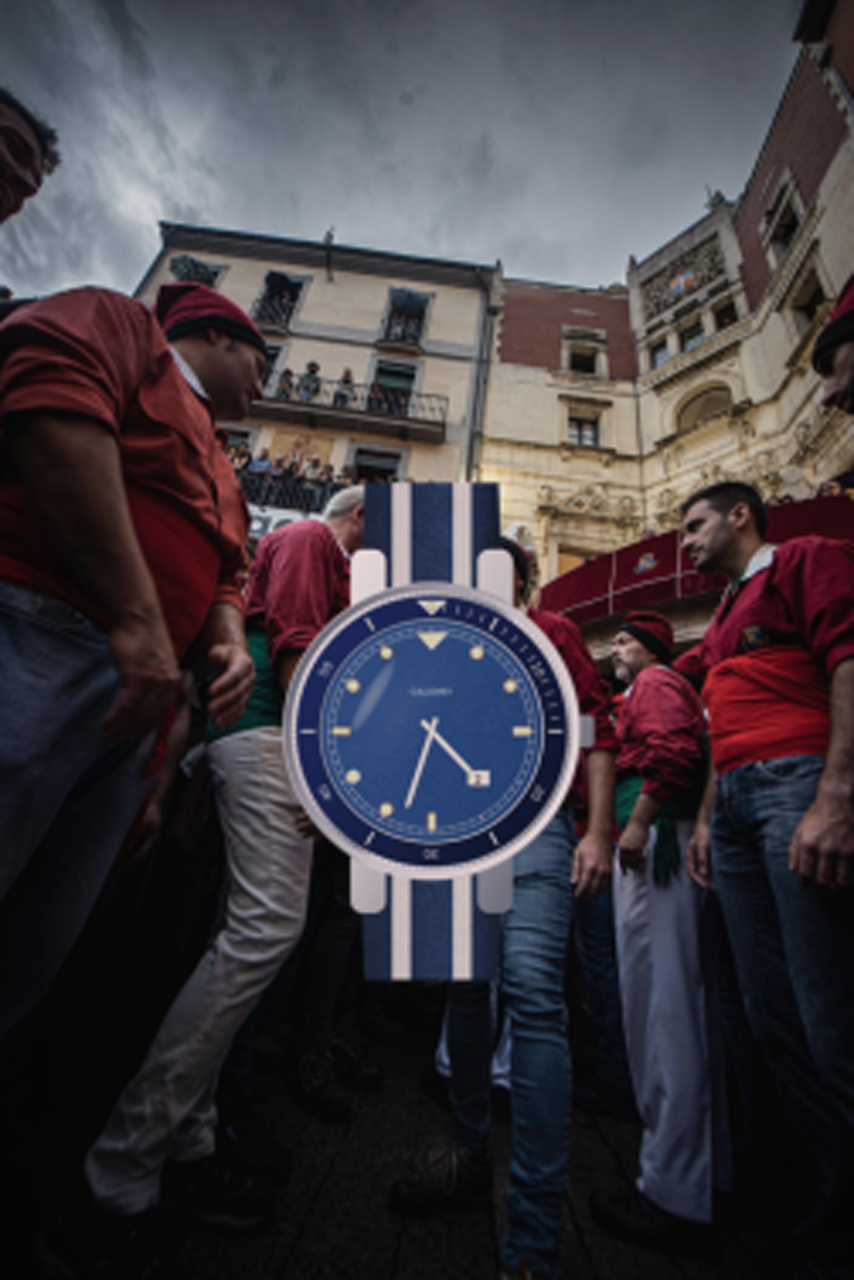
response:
h=4 m=33
